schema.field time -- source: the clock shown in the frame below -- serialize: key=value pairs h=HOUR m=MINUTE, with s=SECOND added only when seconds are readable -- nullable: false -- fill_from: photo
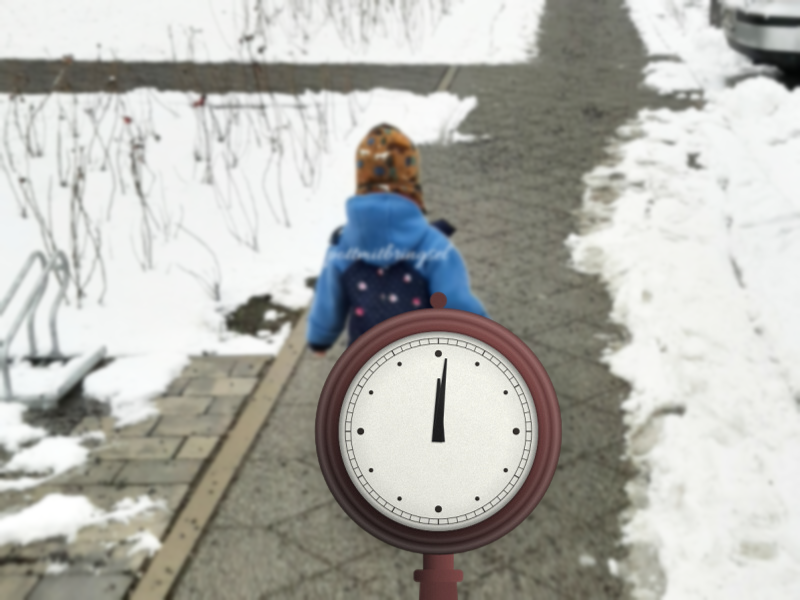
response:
h=12 m=1
